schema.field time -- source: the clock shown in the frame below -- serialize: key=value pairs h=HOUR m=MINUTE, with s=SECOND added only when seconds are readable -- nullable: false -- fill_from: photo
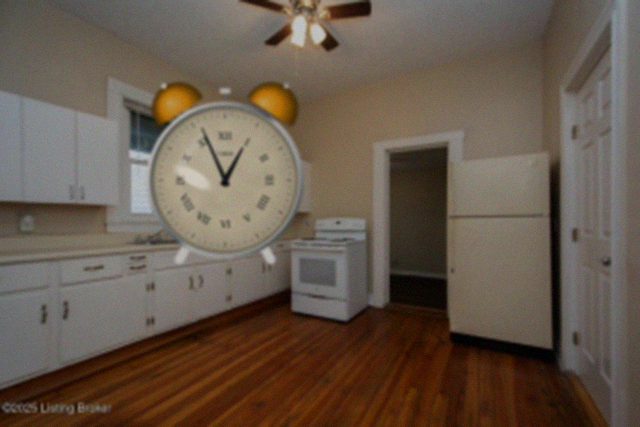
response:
h=12 m=56
